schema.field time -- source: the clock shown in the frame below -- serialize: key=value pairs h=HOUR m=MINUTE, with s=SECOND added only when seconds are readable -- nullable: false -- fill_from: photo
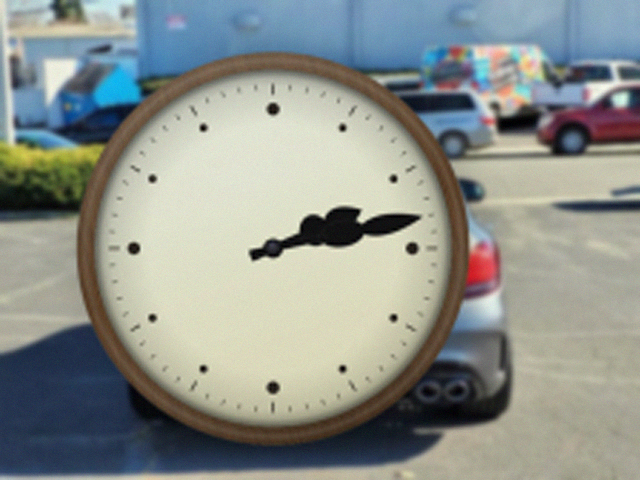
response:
h=2 m=13
